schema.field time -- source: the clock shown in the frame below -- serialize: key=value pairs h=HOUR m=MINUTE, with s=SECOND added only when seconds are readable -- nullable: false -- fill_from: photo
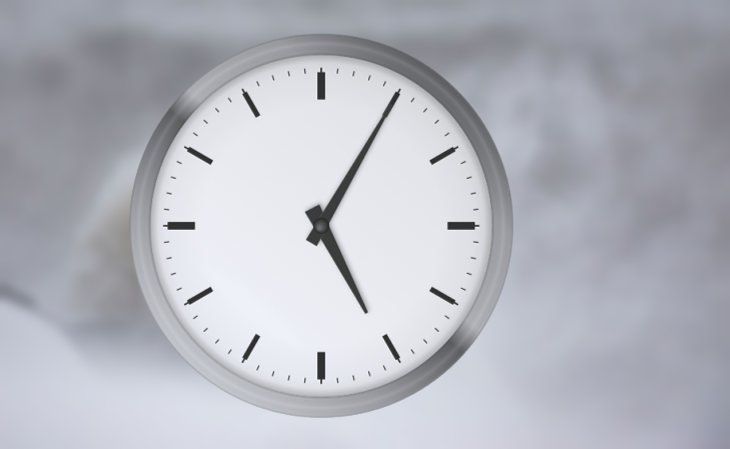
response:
h=5 m=5
